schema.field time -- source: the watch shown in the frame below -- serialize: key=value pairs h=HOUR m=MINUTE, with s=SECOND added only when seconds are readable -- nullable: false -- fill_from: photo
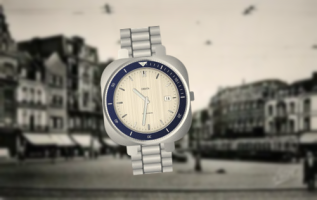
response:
h=10 m=32
